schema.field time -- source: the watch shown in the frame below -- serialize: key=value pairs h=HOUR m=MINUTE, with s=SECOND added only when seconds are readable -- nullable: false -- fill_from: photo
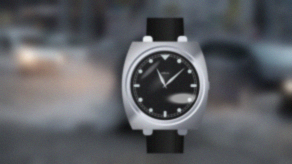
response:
h=11 m=8
